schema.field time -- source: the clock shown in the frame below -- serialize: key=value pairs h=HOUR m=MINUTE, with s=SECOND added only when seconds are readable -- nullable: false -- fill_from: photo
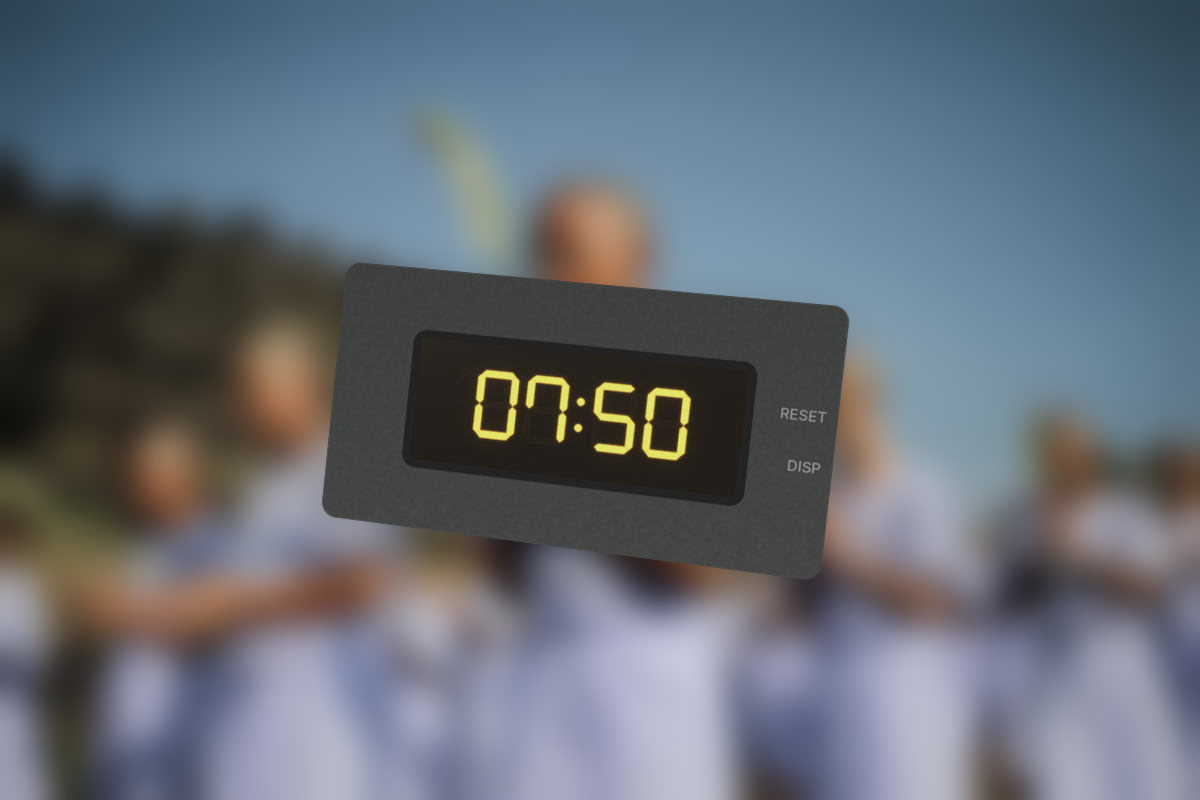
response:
h=7 m=50
